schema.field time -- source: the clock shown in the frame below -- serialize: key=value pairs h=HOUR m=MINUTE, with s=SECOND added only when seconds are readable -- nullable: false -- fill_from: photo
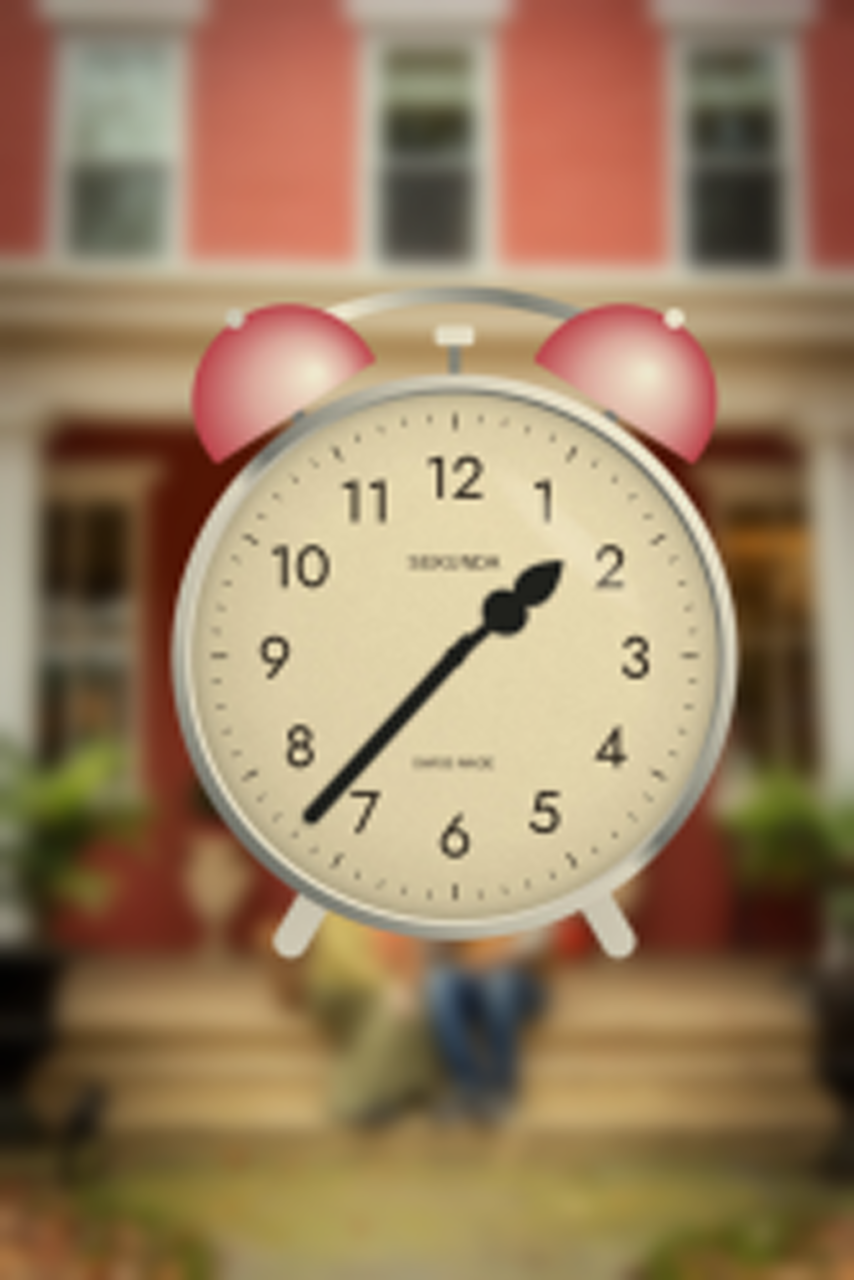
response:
h=1 m=37
